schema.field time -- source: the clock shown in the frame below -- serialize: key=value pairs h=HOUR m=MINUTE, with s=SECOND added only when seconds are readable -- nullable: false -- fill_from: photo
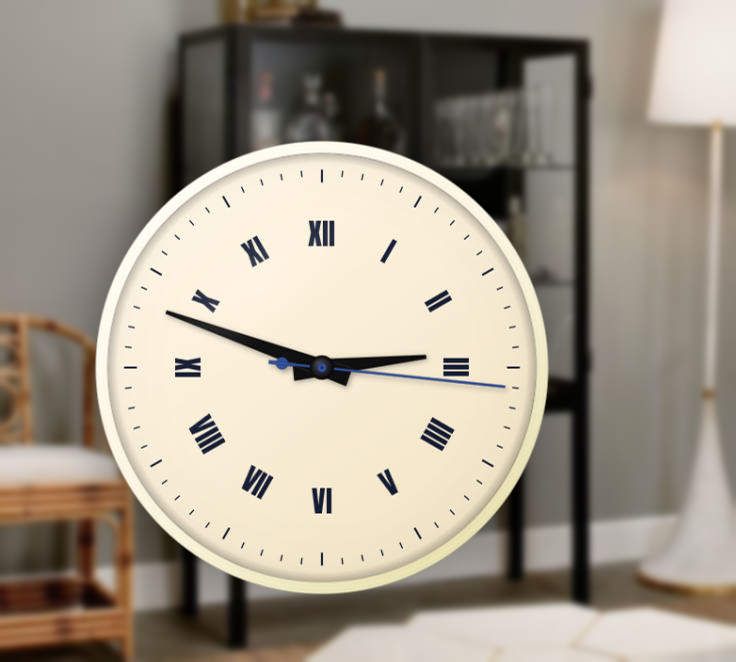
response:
h=2 m=48 s=16
